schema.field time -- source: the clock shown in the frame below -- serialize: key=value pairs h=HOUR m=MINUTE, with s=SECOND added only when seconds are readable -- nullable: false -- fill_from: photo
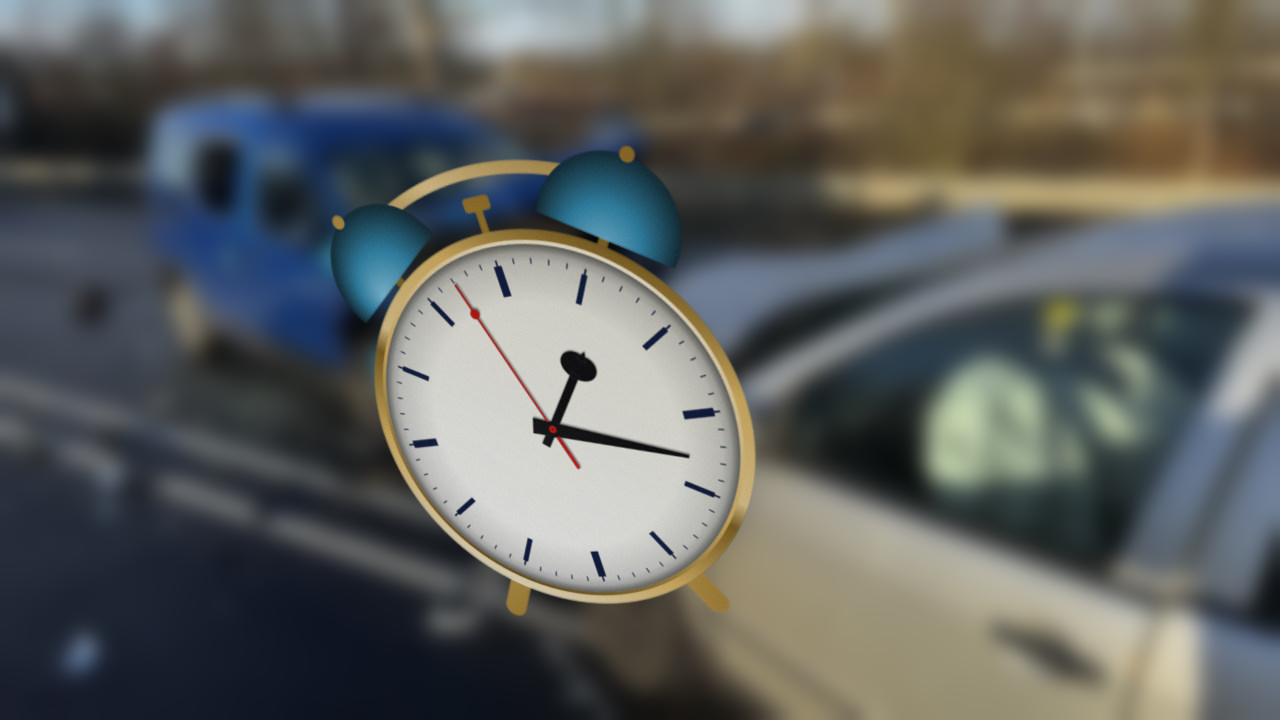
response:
h=1 m=17 s=57
